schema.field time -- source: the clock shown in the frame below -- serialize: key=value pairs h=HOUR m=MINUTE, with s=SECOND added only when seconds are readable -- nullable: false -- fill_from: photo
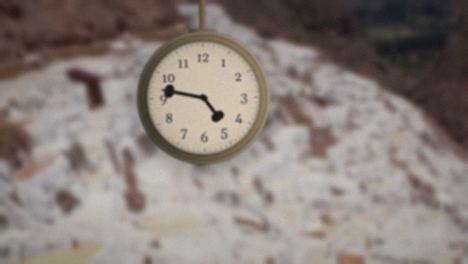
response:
h=4 m=47
